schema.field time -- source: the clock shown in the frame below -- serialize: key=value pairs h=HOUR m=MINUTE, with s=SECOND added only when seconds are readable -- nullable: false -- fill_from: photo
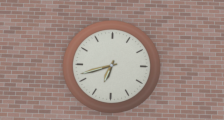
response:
h=6 m=42
